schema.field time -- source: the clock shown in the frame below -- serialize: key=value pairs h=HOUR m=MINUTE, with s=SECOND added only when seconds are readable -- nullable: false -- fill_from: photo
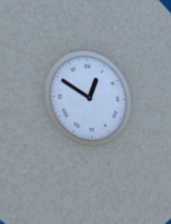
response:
h=12 m=50
